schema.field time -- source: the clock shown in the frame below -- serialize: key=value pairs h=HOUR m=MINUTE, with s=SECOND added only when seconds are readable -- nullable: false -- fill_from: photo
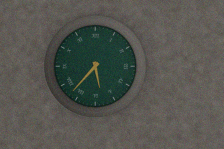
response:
h=5 m=37
